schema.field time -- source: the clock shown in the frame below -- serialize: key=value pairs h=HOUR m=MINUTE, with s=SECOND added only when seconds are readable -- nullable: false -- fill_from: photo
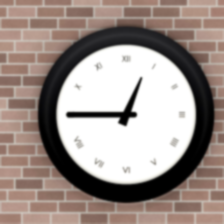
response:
h=12 m=45
